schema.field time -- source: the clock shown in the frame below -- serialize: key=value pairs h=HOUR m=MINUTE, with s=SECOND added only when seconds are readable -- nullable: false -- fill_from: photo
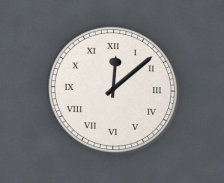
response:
h=12 m=8
